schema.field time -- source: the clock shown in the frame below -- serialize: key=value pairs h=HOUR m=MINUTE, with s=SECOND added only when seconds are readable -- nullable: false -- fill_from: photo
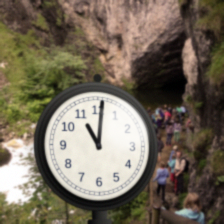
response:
h=11 m=1
